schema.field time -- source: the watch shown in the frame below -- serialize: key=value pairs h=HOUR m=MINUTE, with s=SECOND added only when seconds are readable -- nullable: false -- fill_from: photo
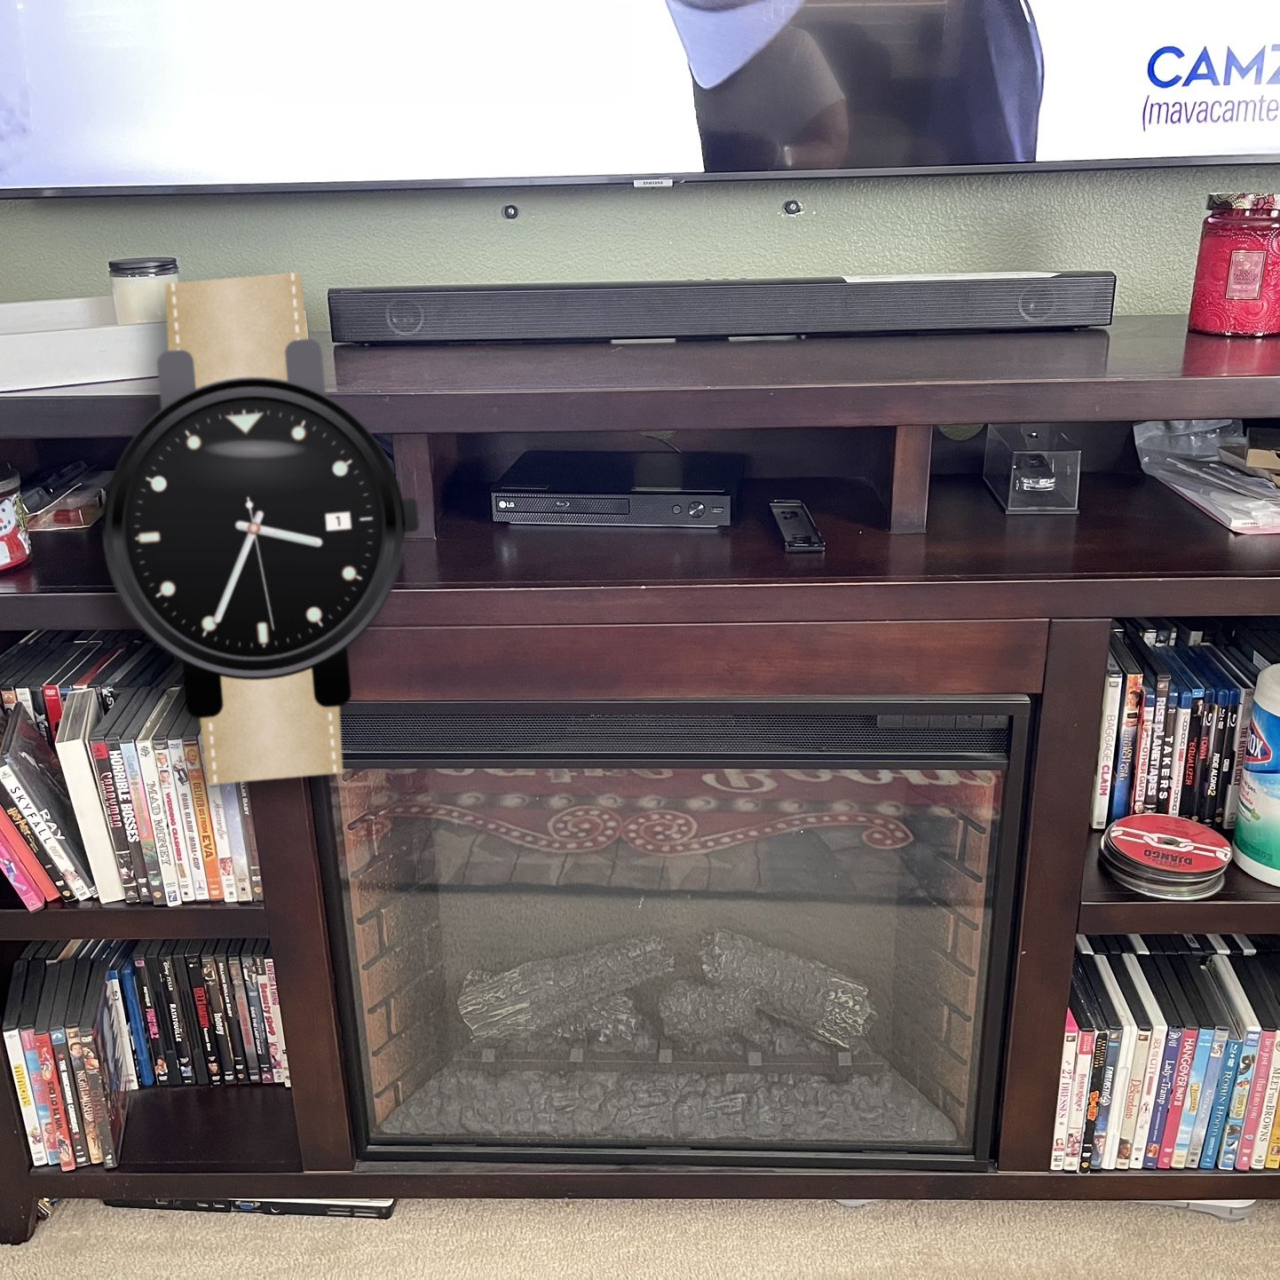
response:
h=3 m=34 s=29
